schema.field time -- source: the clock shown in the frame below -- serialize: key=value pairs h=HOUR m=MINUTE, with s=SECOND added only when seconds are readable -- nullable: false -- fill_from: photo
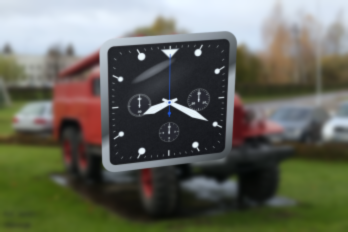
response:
h=8 m=20
